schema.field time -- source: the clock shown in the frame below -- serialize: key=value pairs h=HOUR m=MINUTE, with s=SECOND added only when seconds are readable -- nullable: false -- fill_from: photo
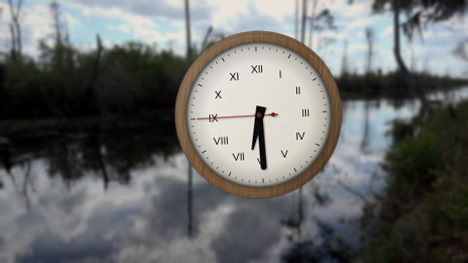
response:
h=6 m=29 s=45
